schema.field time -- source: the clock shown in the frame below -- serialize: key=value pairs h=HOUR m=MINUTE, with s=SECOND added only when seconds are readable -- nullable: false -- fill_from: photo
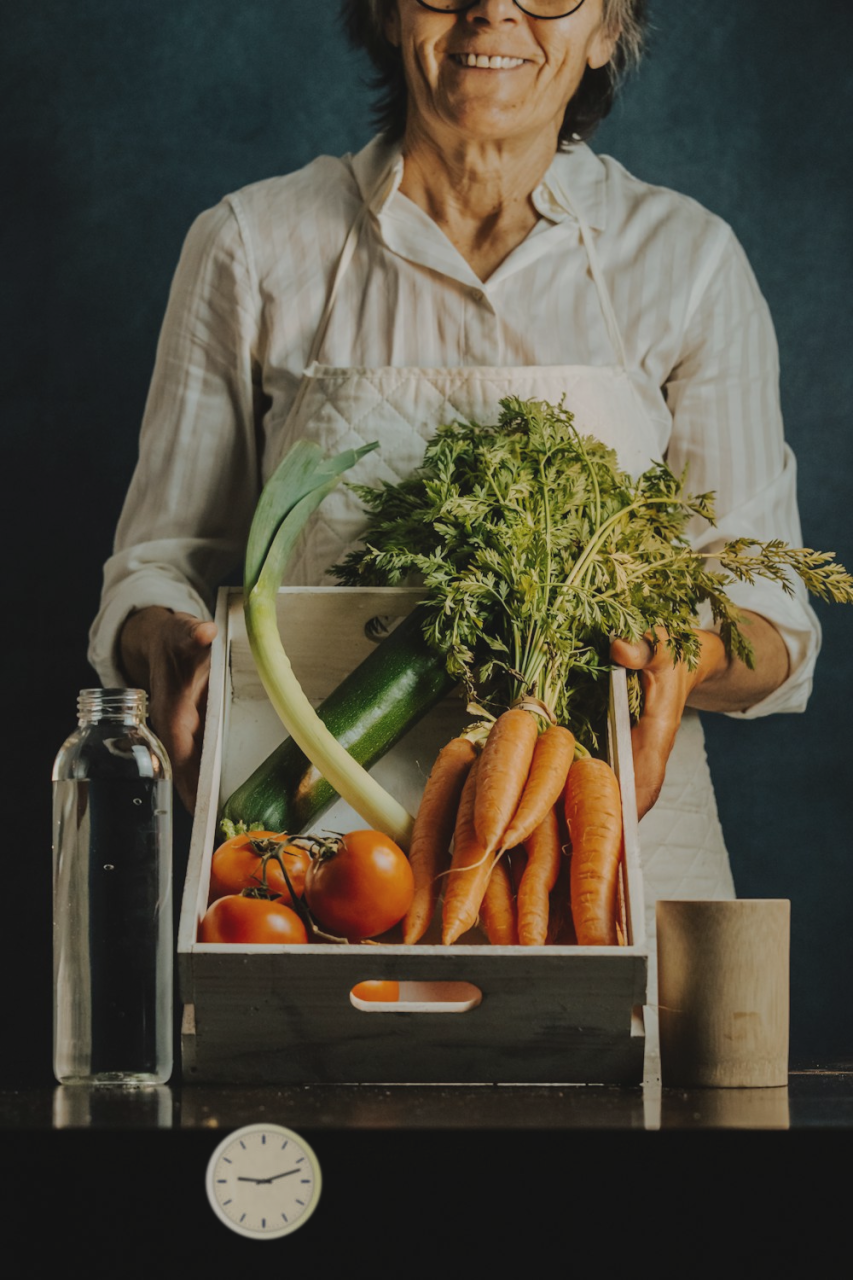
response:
h=9 m=12
